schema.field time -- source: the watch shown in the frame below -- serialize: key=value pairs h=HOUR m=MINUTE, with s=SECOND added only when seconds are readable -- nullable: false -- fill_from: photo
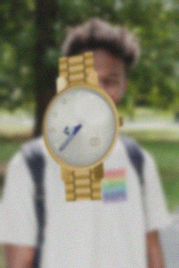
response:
h=8 m=38
